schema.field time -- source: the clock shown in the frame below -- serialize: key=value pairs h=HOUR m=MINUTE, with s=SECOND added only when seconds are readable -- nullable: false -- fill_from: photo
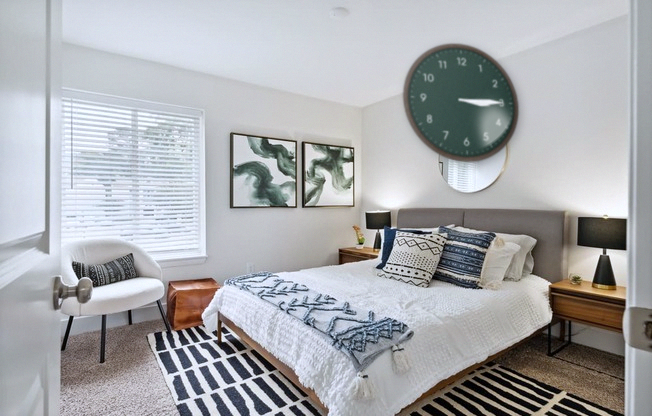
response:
h=3 m=15
